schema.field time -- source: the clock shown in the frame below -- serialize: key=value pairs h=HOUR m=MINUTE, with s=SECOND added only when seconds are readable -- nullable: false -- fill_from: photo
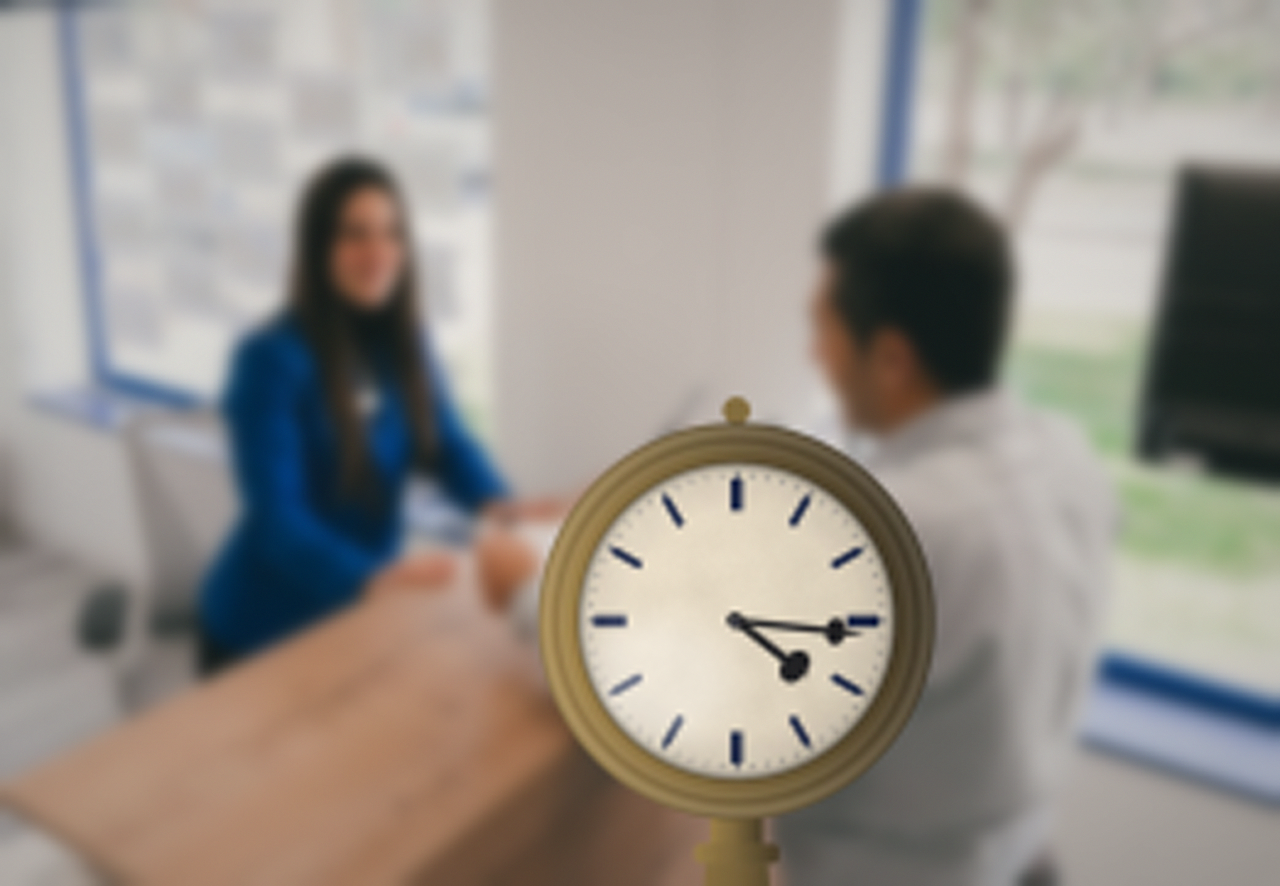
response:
h=4 m=16
